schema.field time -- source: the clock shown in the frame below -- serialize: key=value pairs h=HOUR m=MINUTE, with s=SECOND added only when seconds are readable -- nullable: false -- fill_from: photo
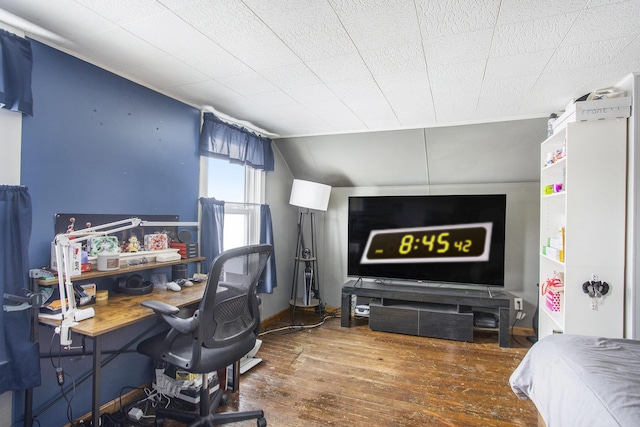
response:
h=8 m=45 s=42
